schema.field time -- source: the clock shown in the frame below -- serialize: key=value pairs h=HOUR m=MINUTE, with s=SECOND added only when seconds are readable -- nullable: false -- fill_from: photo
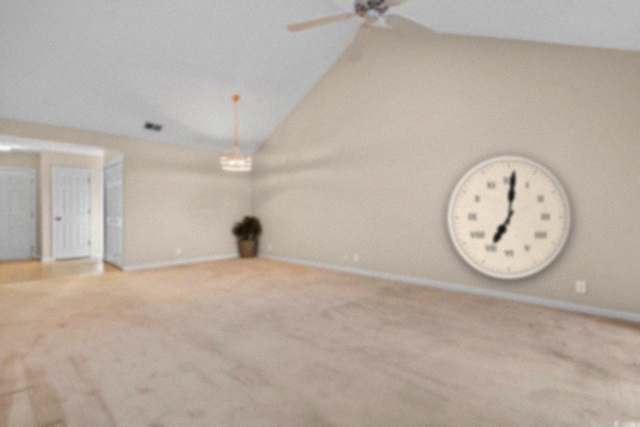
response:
h=7 m=1
